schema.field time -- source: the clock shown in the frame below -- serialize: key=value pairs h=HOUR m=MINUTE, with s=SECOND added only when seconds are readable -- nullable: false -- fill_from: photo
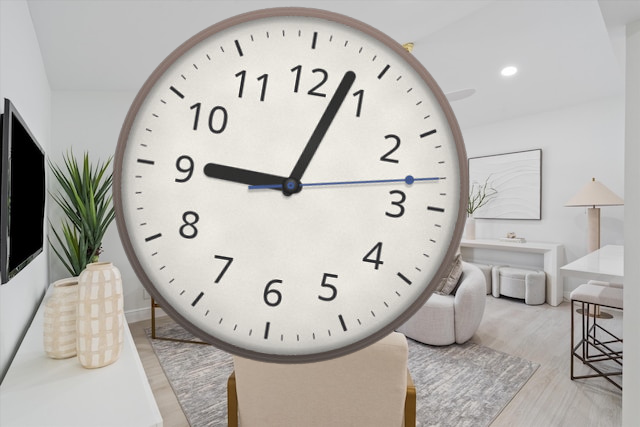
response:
h=9 m=3 s=13
